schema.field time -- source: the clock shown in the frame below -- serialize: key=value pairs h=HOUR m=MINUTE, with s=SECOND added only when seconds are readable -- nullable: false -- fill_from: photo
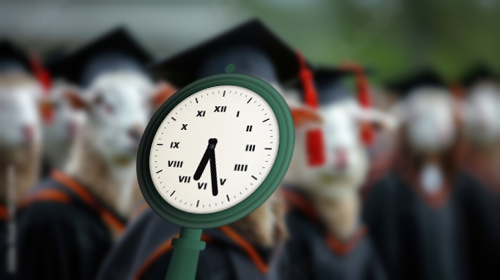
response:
h=6 m=27
